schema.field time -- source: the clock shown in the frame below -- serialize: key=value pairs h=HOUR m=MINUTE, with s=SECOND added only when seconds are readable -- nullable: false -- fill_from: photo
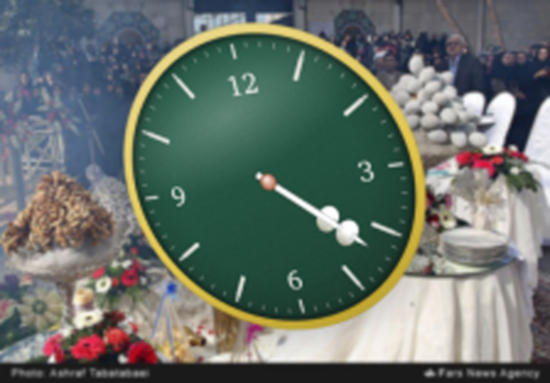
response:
h=4 m=22
